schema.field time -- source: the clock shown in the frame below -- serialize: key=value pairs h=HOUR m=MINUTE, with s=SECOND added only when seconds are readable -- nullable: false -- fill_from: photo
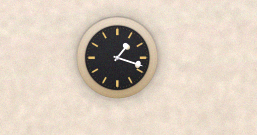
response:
h=1 m=18
